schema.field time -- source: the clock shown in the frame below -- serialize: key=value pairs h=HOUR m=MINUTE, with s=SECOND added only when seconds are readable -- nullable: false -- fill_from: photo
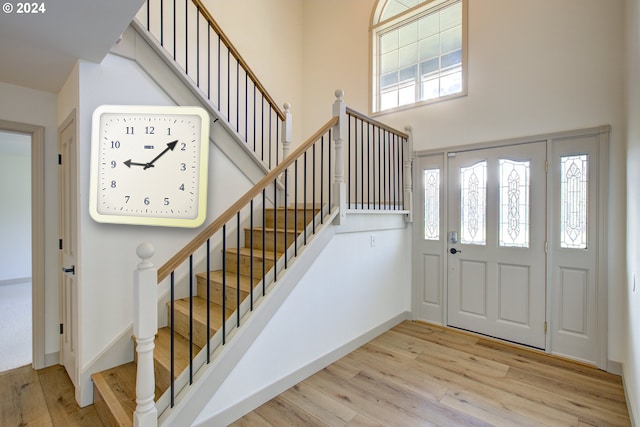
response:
h=9 m=8
